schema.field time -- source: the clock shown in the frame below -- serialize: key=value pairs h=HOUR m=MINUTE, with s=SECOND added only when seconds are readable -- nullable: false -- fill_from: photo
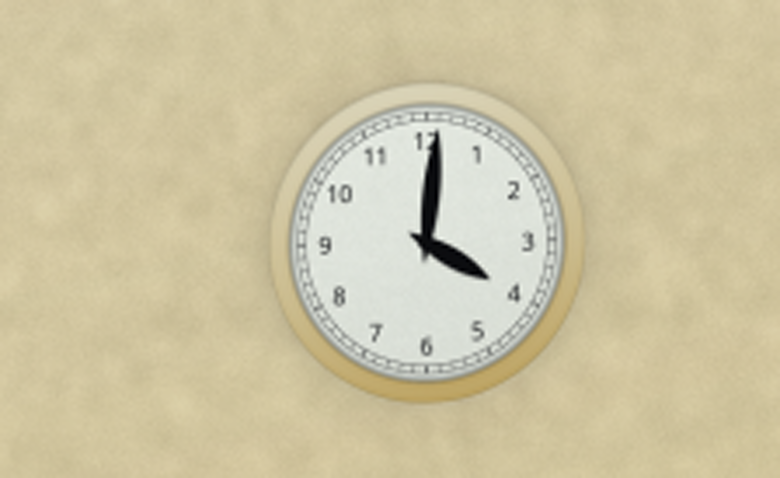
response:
h=4 m=1
